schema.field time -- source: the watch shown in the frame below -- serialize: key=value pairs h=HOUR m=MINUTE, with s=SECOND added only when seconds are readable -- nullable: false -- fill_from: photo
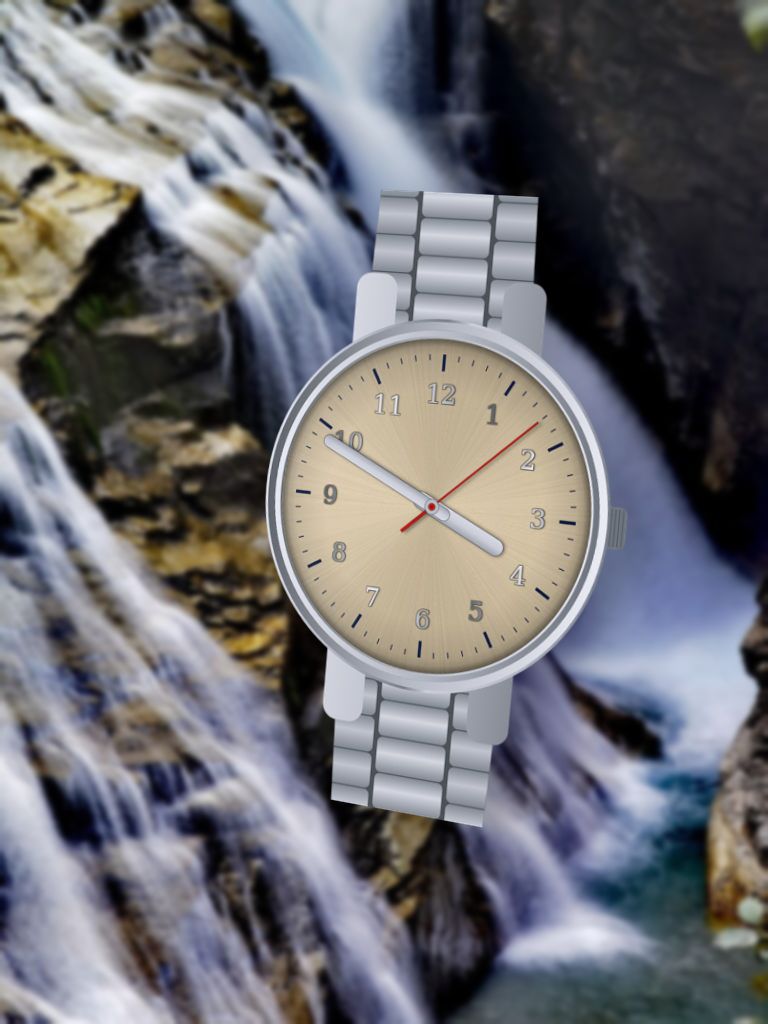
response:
h=3 m=49 s=8
